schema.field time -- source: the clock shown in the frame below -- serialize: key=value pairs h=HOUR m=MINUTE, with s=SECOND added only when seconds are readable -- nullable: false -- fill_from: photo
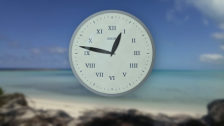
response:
h=12 m=47
